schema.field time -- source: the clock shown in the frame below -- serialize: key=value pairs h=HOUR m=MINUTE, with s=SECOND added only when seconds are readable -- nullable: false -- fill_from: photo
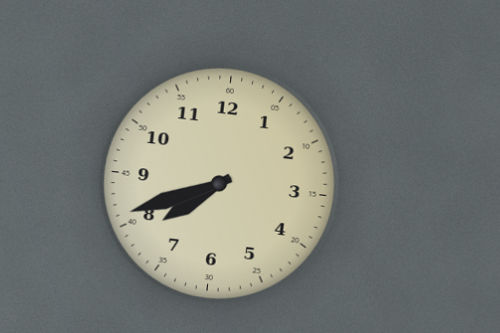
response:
h=7 m=41
